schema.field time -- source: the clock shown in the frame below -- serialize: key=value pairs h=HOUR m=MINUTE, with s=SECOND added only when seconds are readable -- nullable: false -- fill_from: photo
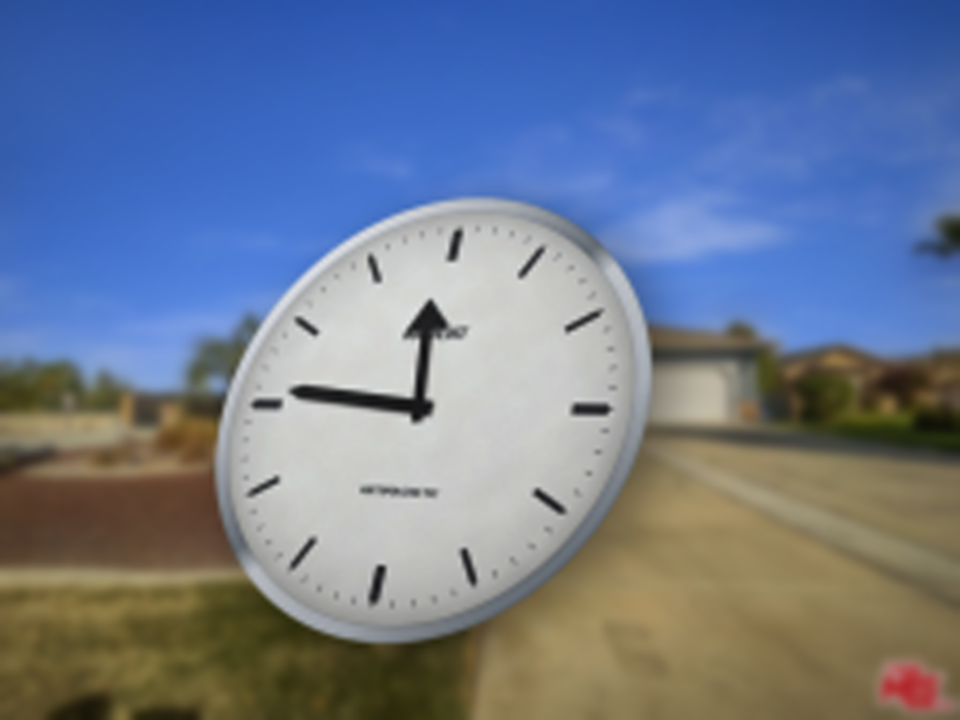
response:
h=11 m=46
